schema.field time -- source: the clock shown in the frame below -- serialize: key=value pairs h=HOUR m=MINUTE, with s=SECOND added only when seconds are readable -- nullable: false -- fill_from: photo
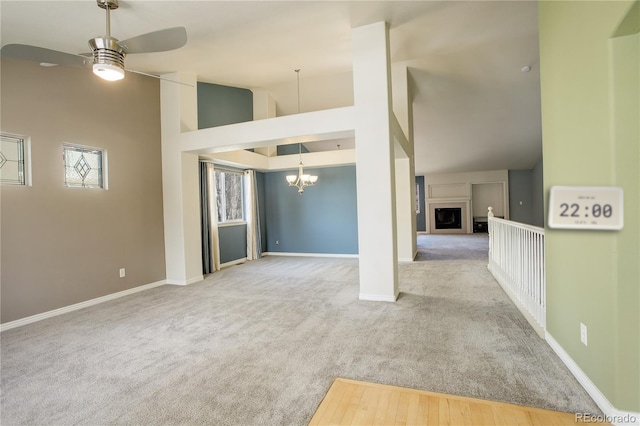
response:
h=22 m=0
